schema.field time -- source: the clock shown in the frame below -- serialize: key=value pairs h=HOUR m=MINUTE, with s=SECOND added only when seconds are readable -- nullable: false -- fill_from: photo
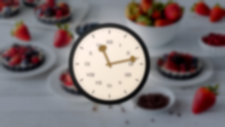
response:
h=11 m=13
